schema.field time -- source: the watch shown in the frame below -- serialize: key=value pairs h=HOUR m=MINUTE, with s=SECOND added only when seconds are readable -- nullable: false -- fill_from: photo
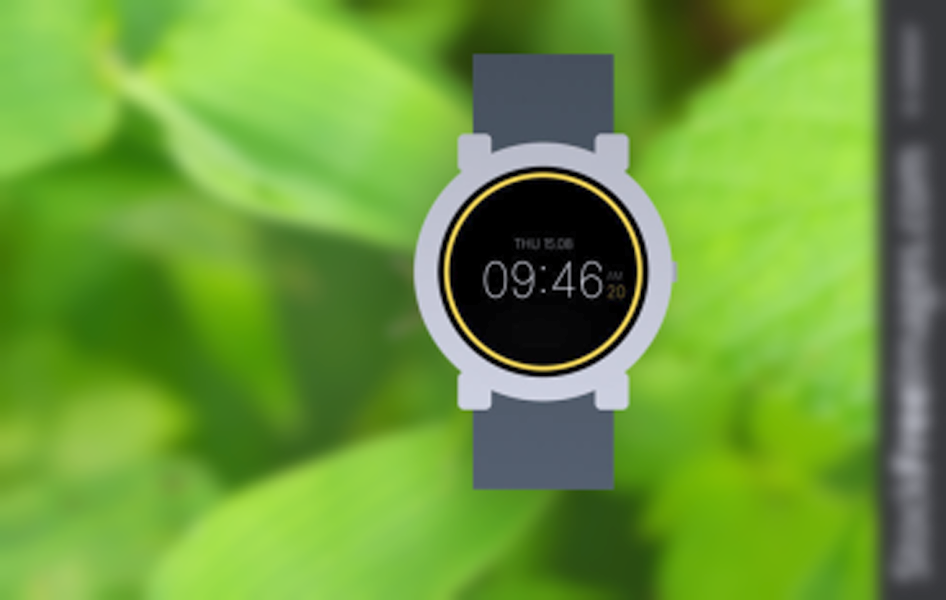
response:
h=9 m=46
